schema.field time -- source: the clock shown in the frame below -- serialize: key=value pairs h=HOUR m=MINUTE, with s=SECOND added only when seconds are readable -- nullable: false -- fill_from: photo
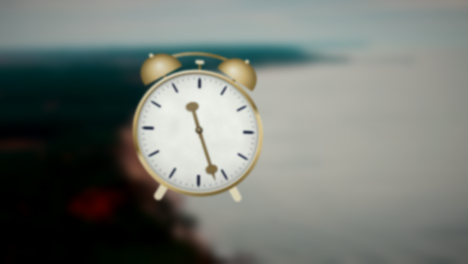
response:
h=11 m=27
